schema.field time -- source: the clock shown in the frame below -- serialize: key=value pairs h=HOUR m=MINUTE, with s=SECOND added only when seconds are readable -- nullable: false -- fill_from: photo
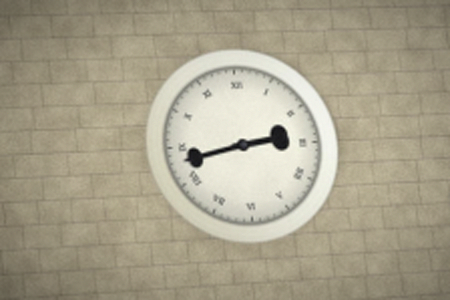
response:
h=2 m=43
